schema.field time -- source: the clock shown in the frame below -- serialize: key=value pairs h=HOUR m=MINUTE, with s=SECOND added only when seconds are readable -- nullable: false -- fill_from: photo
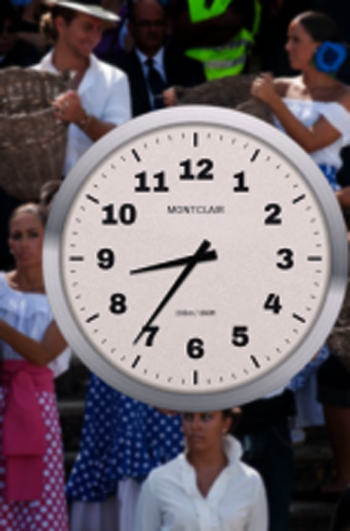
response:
h=8 m=36
